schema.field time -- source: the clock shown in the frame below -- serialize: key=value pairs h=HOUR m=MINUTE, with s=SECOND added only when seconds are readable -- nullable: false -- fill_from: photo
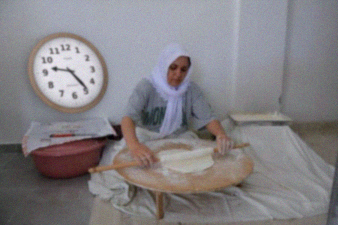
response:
h=9 m=24
